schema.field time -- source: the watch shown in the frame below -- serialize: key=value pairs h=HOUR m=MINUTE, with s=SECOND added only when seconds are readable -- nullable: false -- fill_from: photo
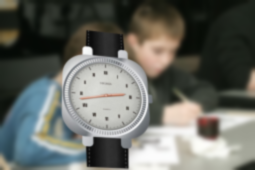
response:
h=2 m=43
